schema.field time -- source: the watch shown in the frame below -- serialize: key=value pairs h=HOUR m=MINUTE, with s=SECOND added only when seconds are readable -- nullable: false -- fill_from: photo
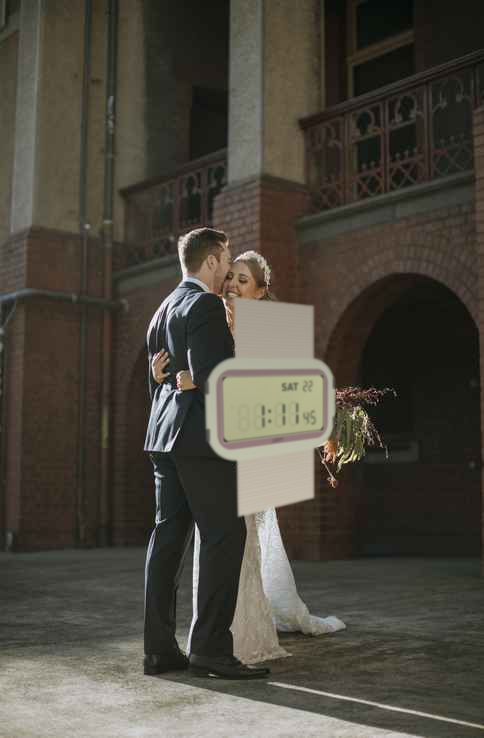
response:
h=1 m=11 s=45
